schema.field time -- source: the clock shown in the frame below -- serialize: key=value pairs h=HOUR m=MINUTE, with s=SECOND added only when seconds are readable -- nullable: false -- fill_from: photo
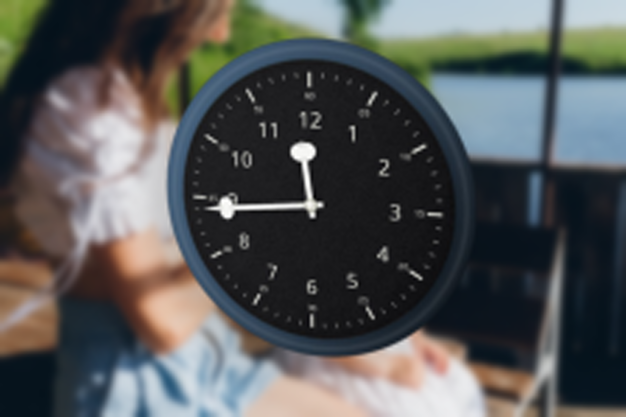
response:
h=11 m=44
